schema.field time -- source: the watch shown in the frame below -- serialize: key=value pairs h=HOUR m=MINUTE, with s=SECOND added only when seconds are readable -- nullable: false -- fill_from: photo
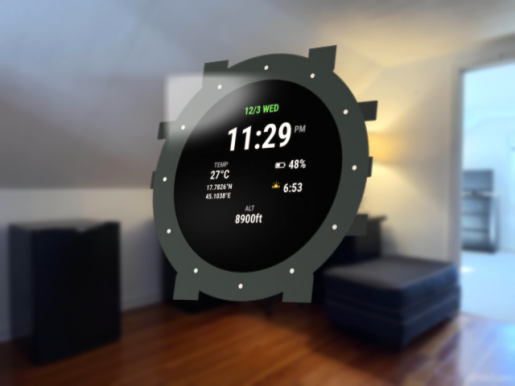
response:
h=11 m=29
